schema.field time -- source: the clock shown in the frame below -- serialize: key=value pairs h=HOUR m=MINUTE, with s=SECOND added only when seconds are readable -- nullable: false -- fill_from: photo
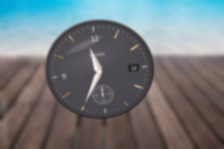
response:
h=11 m=35
